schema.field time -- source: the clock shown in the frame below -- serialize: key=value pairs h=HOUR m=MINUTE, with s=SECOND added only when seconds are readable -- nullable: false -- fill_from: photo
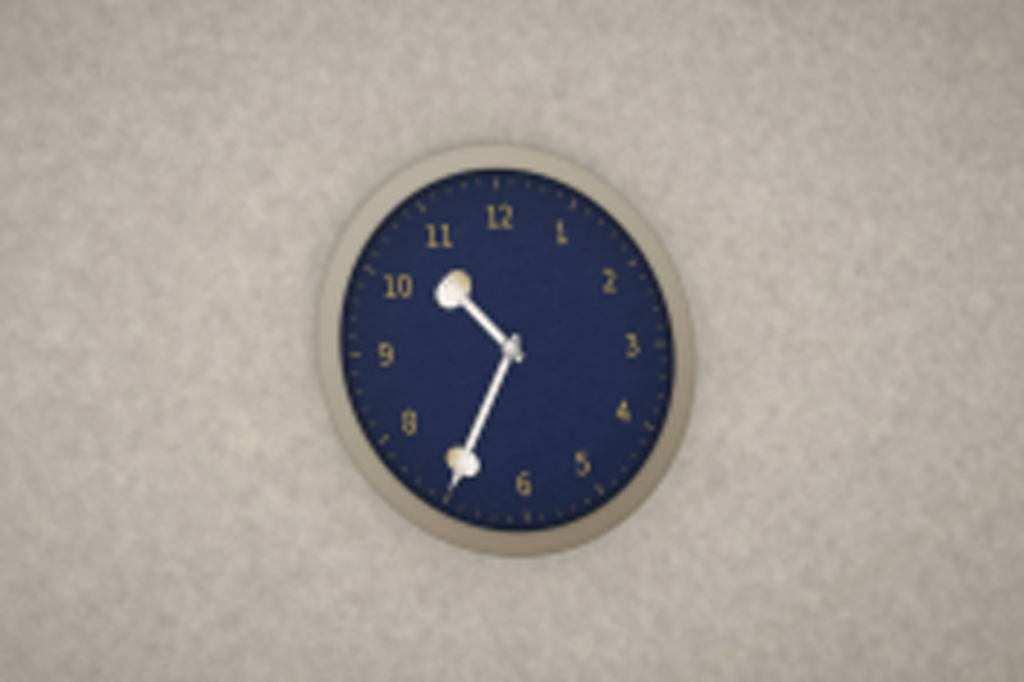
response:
h=10 m=35
